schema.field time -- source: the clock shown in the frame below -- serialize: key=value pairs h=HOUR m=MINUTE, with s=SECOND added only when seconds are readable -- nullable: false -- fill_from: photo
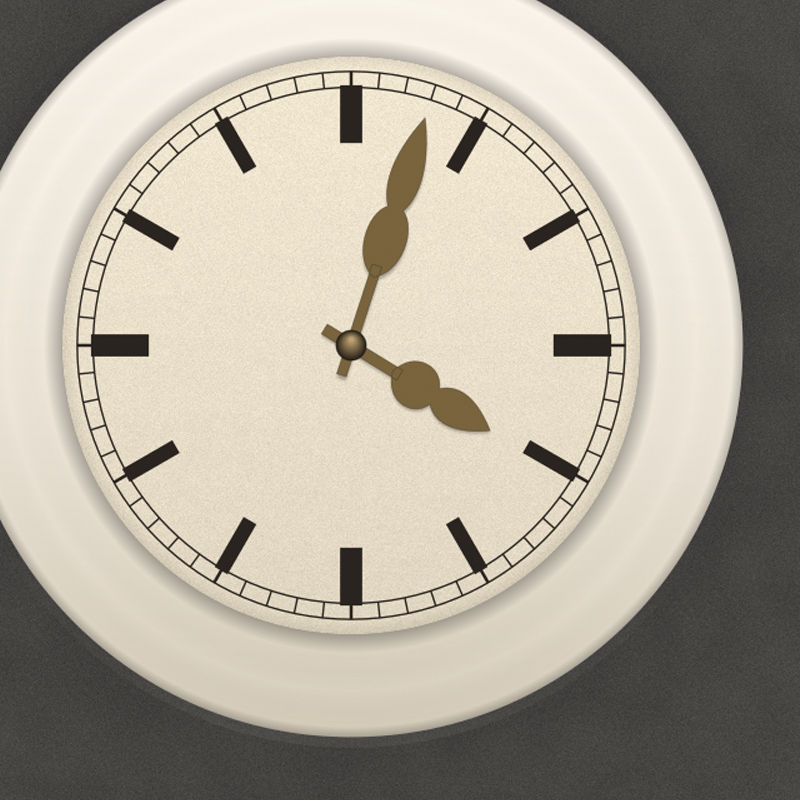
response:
h=4 m=3
